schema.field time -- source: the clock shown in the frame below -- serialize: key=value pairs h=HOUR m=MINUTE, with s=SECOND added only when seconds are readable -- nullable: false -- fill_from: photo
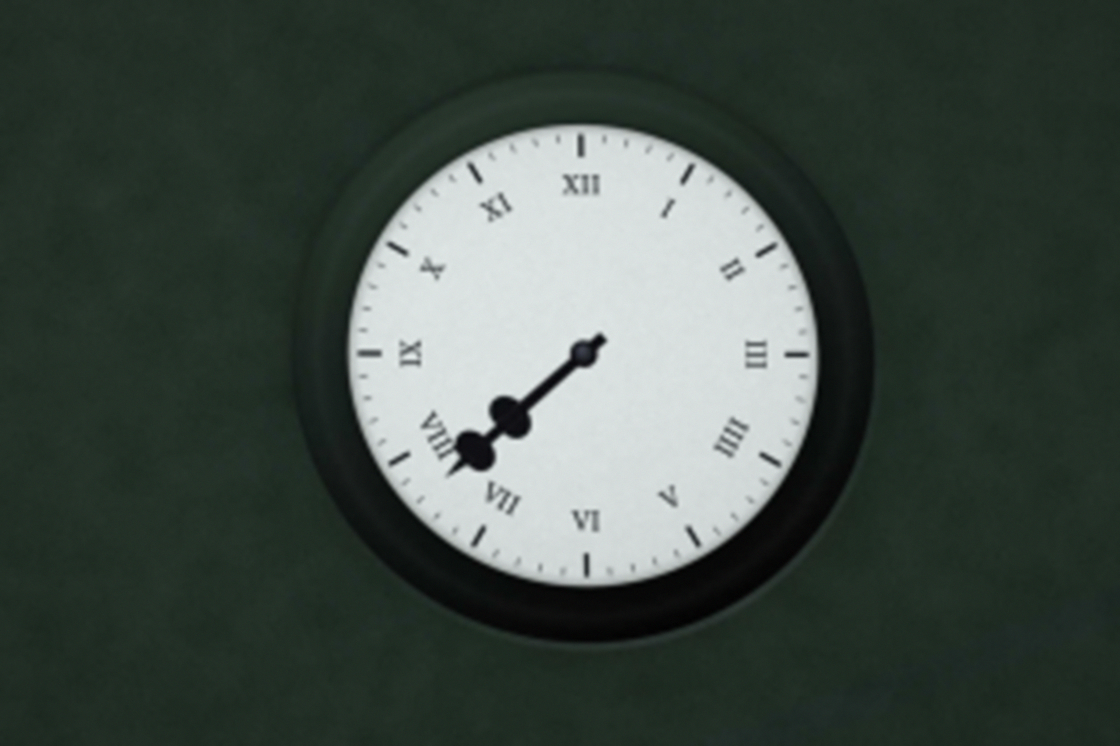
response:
h=7 m=38
